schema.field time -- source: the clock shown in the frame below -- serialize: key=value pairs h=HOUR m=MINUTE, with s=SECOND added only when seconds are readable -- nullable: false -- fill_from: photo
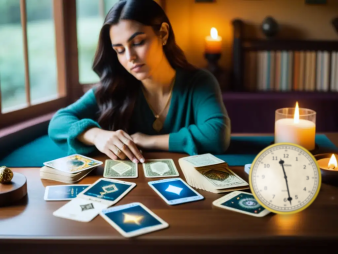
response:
h=11 m=28
